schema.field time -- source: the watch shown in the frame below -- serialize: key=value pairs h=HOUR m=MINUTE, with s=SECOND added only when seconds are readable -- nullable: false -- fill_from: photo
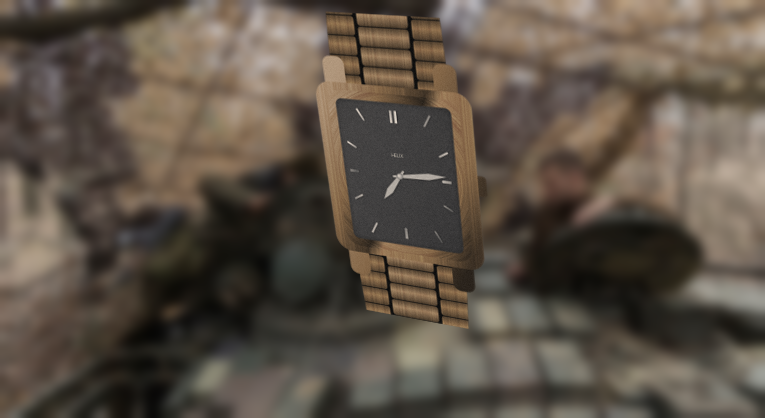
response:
h=7 m=14
